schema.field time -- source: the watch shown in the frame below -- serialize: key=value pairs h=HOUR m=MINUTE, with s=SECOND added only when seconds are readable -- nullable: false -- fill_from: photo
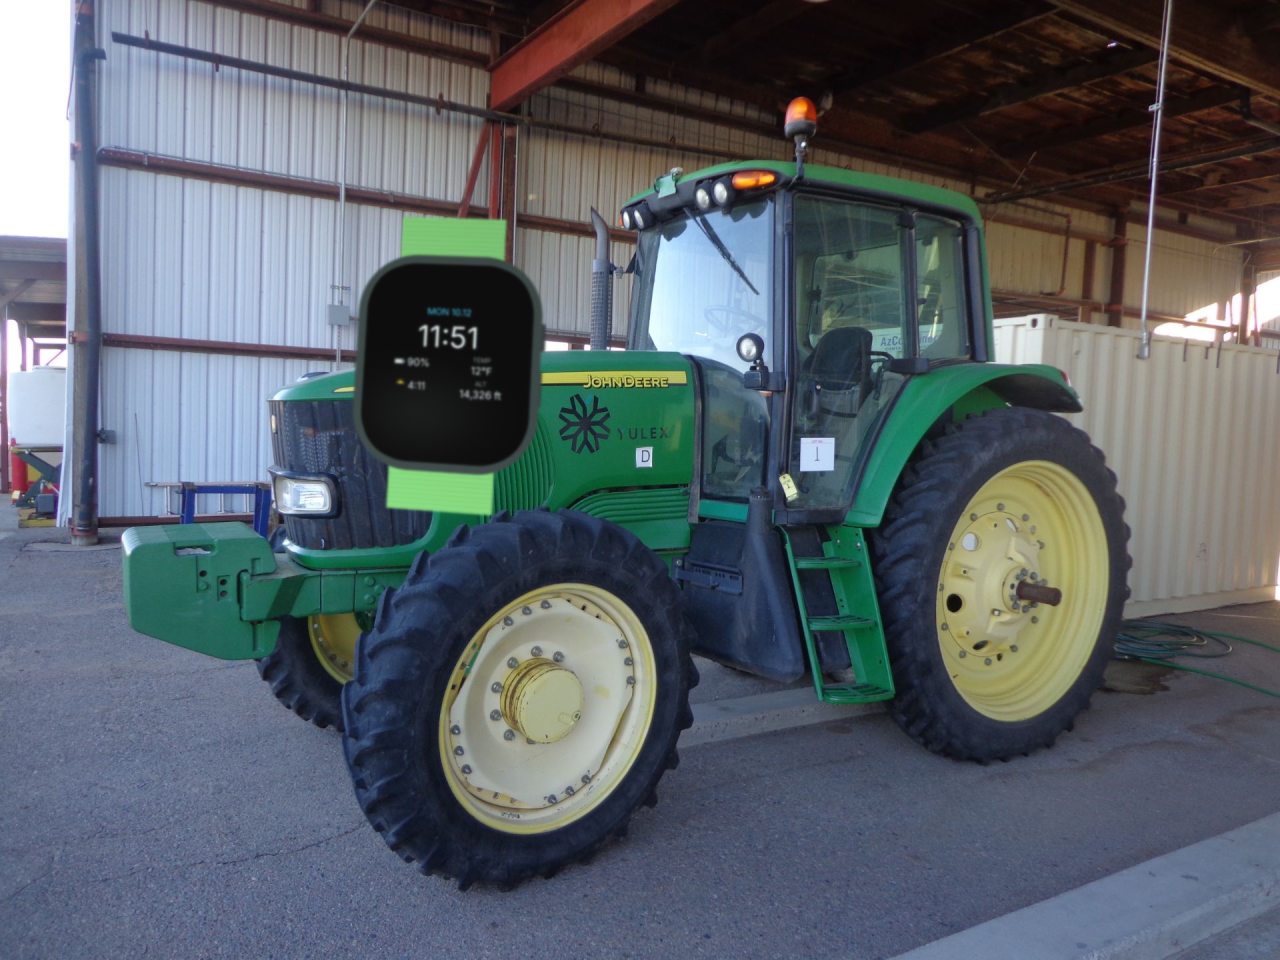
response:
h=11 m=51
